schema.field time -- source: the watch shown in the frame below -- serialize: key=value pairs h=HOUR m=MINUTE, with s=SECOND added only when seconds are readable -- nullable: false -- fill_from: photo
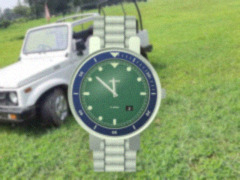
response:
h=11 m=52
